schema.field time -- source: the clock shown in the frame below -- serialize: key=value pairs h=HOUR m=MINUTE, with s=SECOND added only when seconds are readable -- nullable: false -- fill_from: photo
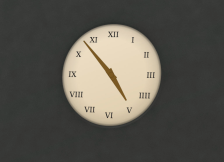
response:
h=4 m=53
